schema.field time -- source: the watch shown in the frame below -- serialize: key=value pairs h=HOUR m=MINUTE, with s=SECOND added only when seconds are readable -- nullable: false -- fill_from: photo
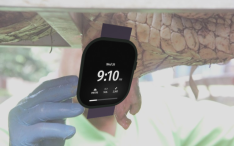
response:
h=9 m=10
